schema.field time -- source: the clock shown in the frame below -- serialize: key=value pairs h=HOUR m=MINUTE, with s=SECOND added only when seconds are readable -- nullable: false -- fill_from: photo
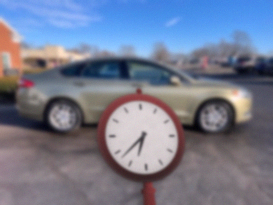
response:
h=6 m=38
